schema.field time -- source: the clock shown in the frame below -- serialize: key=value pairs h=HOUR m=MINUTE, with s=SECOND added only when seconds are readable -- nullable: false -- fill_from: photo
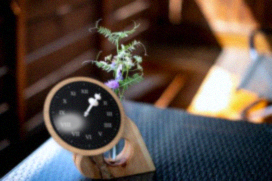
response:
h=1 m=6
